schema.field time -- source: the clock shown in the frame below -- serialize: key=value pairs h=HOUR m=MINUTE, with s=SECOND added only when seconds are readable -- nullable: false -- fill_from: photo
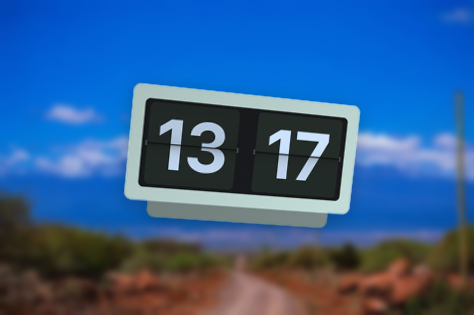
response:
h=13 m=17
